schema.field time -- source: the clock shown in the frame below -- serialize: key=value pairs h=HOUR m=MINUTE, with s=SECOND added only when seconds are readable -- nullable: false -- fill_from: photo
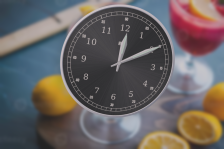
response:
h=12 m=10
